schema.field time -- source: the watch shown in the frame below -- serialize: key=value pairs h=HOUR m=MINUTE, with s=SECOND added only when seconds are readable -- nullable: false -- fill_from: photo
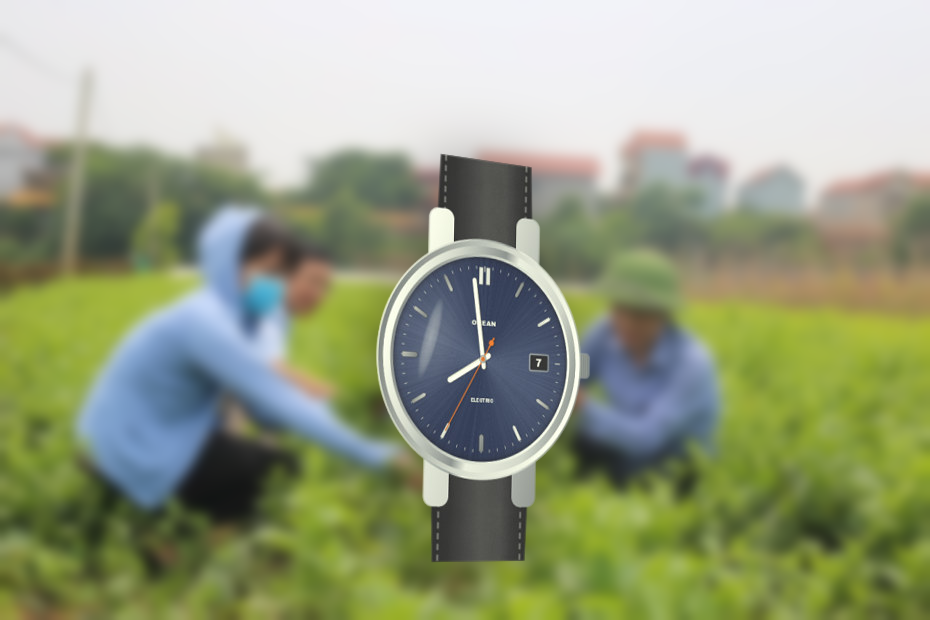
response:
h=7 m=58 s=35
